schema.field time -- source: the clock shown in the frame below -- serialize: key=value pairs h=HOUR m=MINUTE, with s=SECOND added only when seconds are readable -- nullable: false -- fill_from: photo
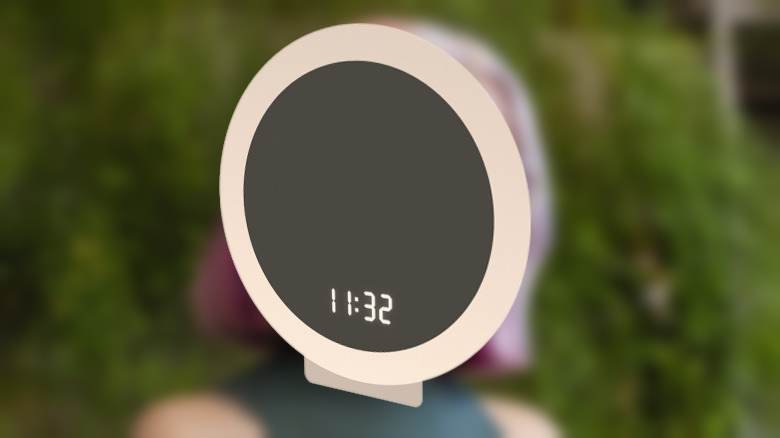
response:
h=11 m=32
